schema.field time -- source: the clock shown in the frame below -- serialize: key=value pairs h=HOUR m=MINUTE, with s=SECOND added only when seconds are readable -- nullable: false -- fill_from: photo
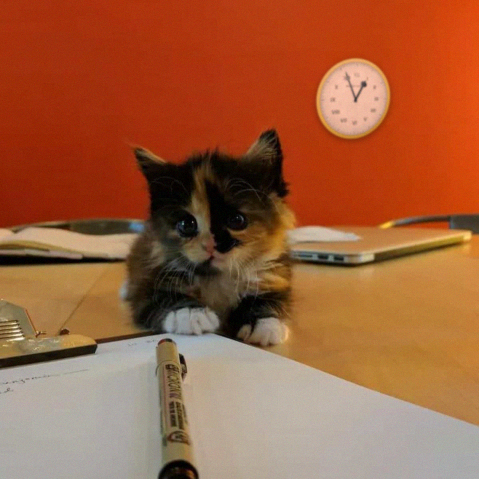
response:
h=12 m=56
